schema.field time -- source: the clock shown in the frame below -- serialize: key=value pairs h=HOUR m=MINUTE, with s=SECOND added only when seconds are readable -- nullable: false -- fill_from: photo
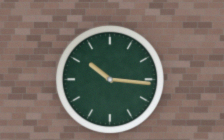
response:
h=10 m=16
